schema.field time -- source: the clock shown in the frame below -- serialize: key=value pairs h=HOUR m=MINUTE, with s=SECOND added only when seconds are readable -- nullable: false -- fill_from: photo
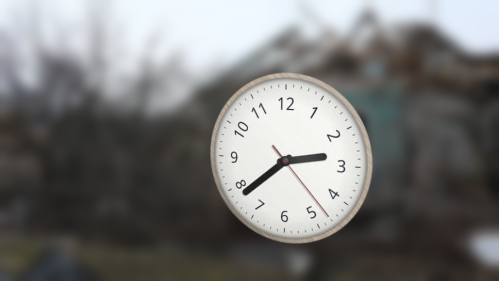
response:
h=2 m=38 s=23
